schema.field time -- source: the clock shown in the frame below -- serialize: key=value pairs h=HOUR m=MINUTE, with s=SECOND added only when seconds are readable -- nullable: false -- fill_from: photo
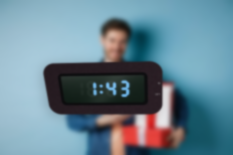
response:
h=1 m=43
